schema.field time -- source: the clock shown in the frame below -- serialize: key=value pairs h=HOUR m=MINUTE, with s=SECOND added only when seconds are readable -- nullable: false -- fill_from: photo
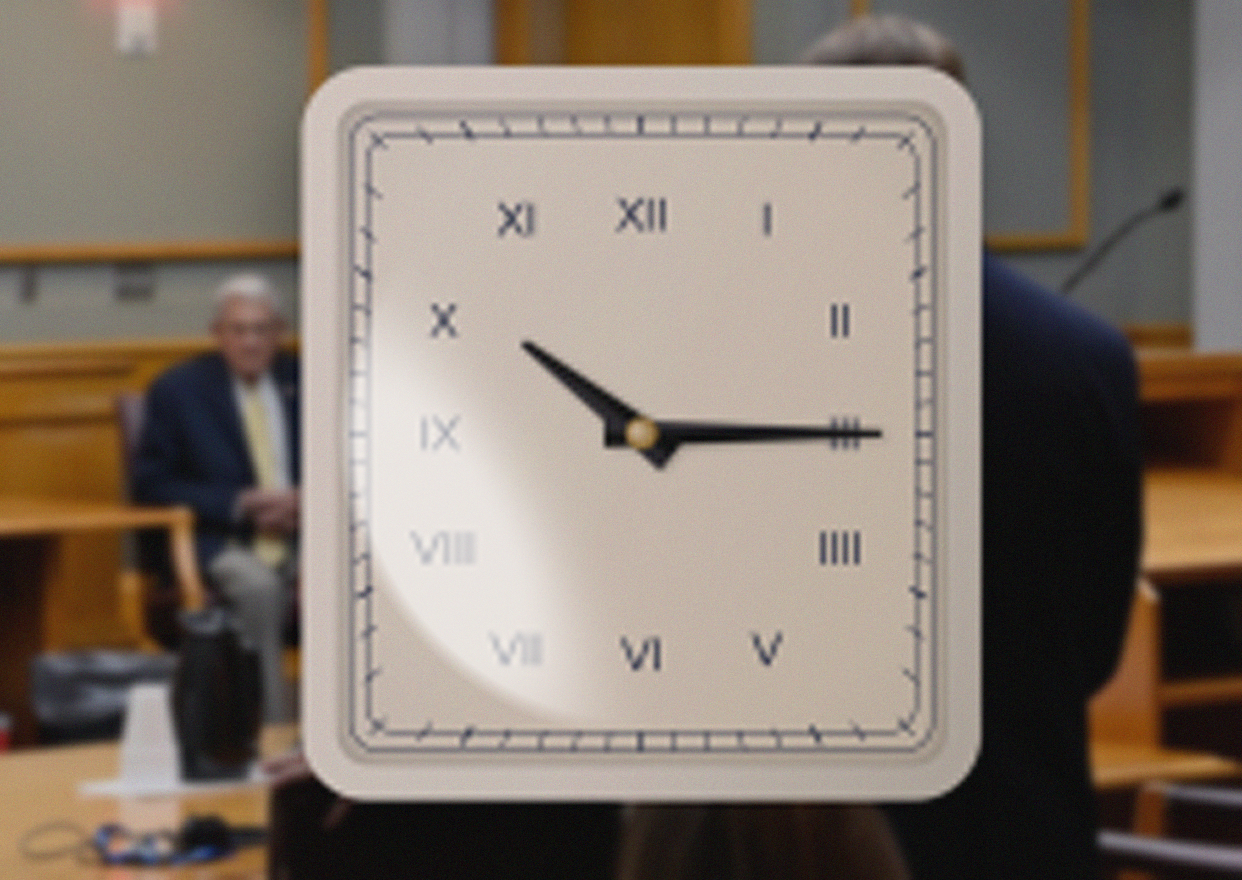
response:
h=10 m=15
